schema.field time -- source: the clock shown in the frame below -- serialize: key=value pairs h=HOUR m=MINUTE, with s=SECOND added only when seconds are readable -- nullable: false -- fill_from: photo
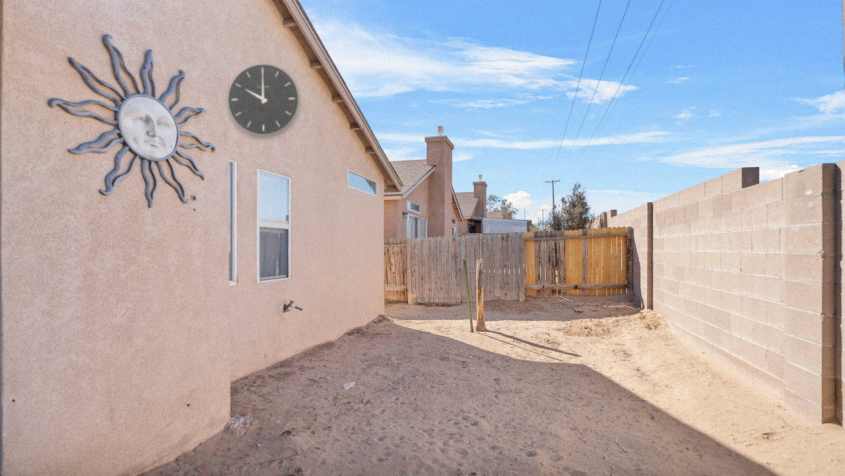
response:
h=10 m=0
